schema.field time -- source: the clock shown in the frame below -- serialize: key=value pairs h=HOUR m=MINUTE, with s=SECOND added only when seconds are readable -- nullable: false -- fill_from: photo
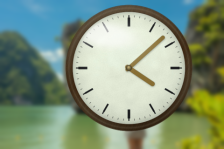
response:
h=4 m=8
